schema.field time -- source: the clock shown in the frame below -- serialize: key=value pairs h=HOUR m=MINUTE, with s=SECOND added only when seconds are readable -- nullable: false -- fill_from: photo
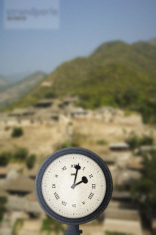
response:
h=2 m=2
